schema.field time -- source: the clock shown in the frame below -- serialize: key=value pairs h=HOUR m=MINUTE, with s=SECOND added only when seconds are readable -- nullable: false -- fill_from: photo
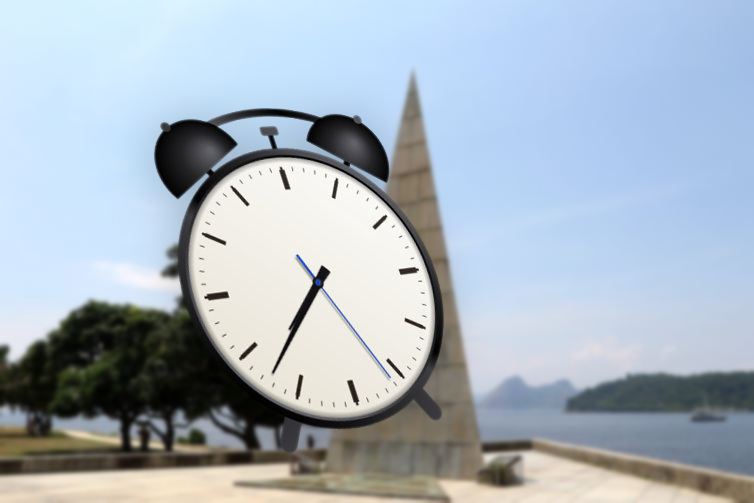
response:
h=7 m=37 s=26
